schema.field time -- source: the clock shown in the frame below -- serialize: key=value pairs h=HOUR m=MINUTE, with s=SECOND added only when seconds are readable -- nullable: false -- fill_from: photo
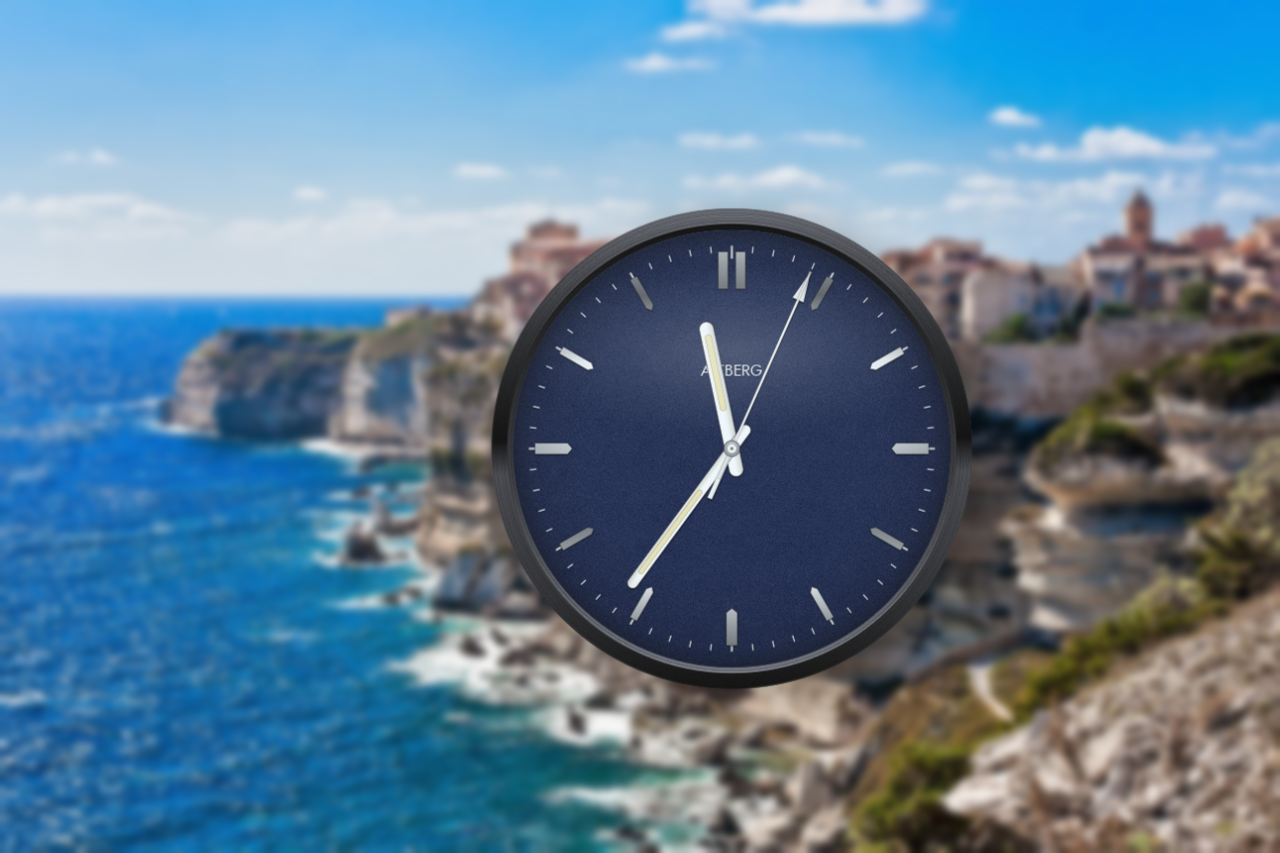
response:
h=11 m=36 s=4
